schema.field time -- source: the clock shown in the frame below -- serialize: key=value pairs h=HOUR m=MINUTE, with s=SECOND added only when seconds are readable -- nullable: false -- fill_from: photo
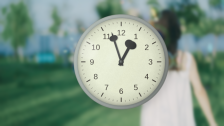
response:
h=12 m=57
